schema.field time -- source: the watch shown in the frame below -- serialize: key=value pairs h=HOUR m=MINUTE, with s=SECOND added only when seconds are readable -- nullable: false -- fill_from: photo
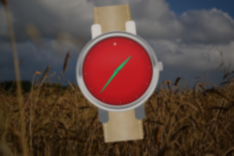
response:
h=1 m=37
